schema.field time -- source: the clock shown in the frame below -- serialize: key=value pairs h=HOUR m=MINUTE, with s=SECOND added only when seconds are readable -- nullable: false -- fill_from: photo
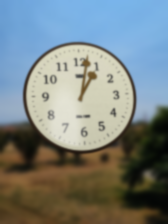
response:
h=1 m=2
